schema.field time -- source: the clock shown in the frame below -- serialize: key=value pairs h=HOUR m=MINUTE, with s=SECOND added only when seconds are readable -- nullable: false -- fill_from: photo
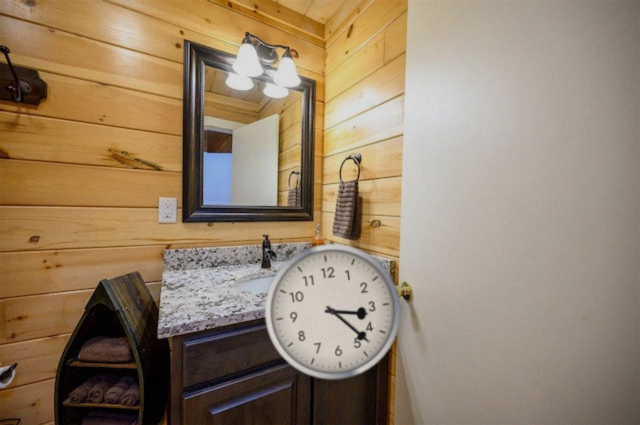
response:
h=3 m=23
